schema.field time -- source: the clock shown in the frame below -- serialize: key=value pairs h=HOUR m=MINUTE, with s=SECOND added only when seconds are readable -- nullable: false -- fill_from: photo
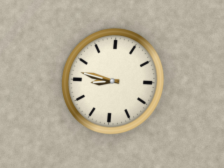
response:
h=8 m=47
